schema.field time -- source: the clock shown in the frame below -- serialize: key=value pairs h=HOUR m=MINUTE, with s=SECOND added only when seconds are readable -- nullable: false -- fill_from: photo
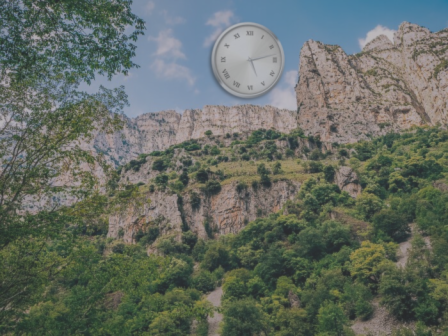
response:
h=5 m=13
